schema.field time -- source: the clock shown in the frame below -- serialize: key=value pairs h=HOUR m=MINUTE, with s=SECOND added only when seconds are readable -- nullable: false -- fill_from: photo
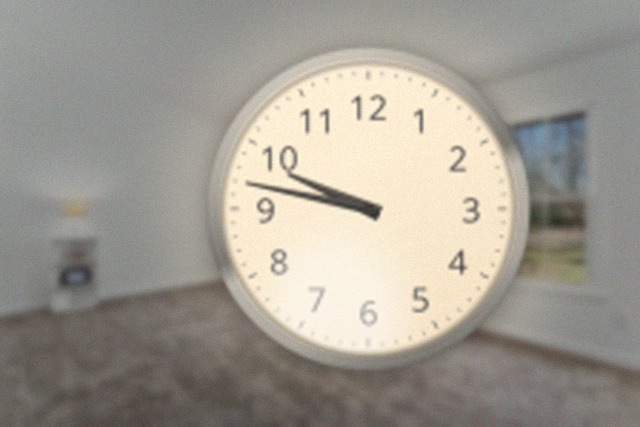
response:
h=9 m=47
